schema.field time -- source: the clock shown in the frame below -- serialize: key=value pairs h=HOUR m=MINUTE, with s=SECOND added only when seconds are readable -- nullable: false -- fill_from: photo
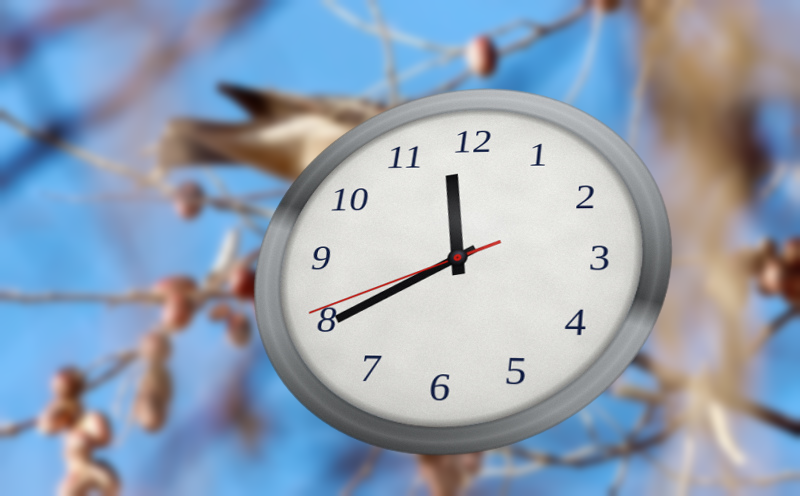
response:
h=11 m=39 s=41
